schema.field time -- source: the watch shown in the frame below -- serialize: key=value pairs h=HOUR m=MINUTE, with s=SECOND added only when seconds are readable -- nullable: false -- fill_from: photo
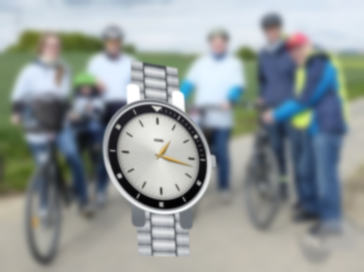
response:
h=1 m=17
